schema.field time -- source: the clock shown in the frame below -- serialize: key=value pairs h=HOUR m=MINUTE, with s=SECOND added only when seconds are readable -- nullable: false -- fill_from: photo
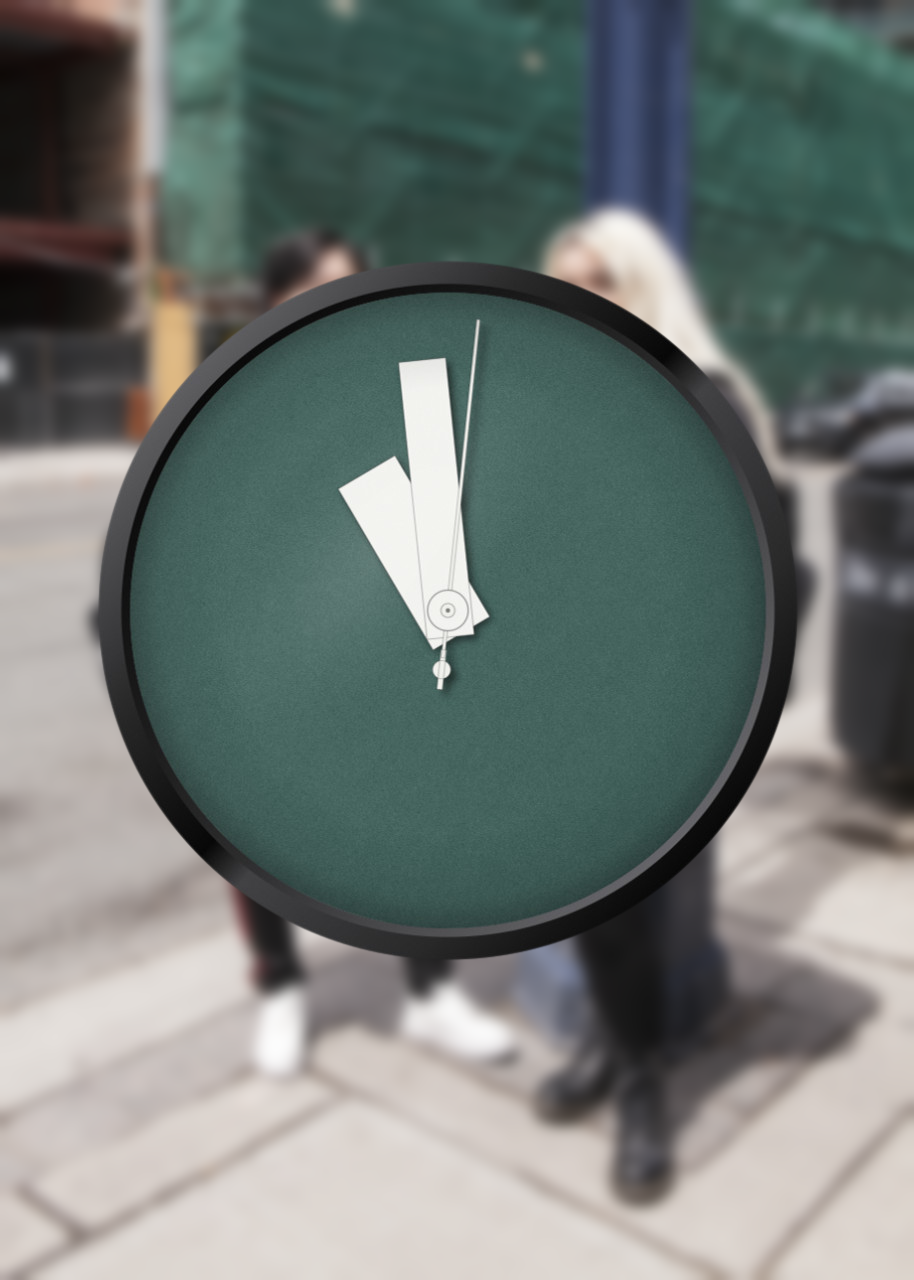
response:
h=10 m=59 s=1
